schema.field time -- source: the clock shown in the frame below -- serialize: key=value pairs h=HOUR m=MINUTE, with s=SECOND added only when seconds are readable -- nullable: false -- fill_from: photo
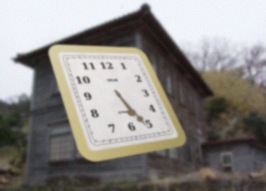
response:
h=5 m=26
